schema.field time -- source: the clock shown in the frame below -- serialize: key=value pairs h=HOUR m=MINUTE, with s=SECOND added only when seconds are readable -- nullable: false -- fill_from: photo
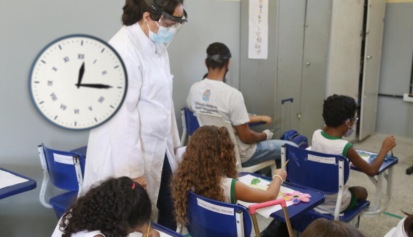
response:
h=12 m=15
